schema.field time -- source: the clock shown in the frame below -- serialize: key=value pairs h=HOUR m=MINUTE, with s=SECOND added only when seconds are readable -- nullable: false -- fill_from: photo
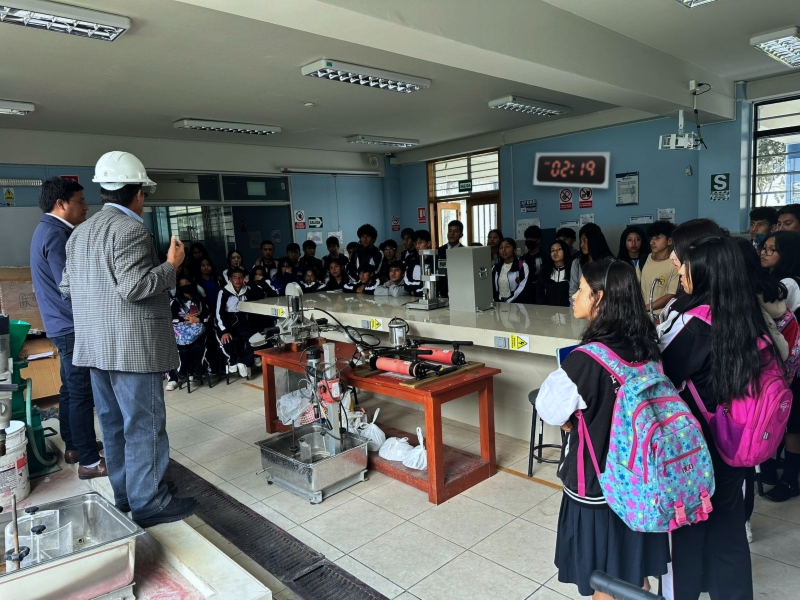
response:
h=2 m=19
